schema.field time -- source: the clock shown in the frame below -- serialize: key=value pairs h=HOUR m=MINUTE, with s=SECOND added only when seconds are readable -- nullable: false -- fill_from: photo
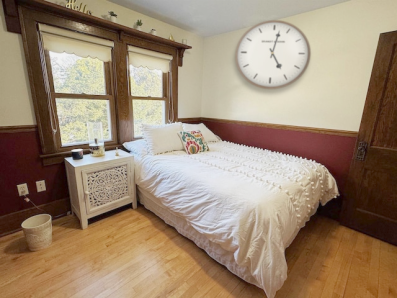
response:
h=5 m=2
